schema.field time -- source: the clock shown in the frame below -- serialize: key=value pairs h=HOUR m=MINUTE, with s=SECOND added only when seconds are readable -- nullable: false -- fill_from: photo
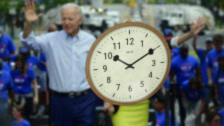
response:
h=10 m=10
